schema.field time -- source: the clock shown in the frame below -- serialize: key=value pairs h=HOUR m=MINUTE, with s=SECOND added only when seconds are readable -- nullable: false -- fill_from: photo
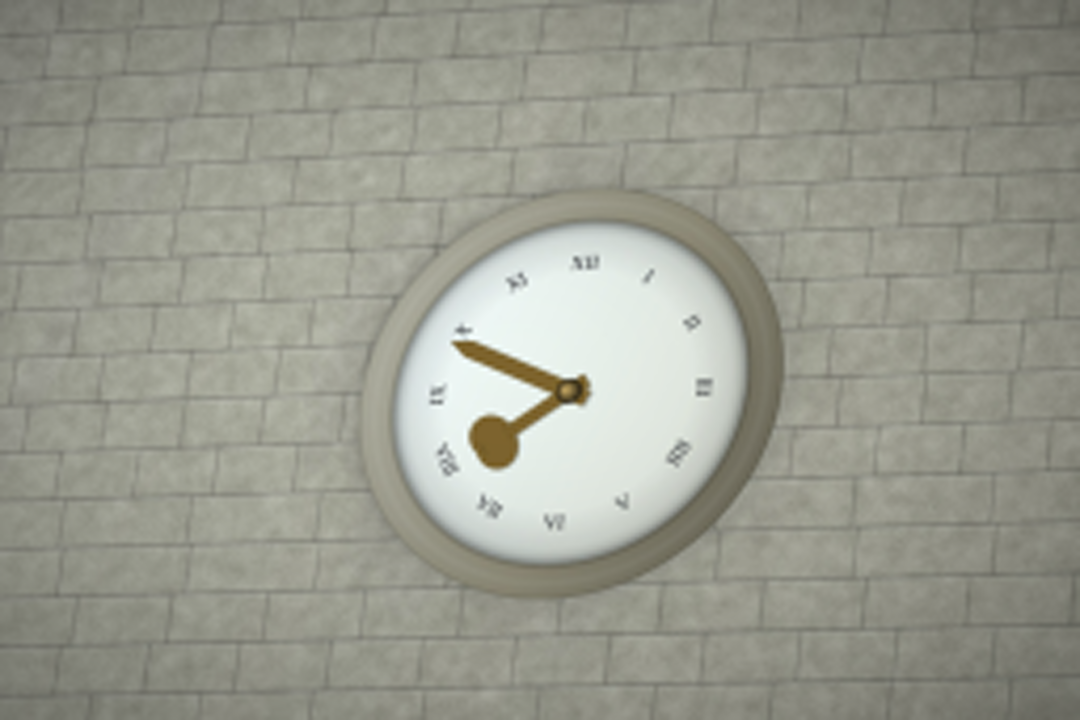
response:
h=7 m=49
